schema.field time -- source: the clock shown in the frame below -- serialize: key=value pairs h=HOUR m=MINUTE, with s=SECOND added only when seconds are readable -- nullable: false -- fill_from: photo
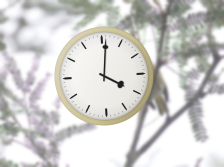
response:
h=4 m=1
